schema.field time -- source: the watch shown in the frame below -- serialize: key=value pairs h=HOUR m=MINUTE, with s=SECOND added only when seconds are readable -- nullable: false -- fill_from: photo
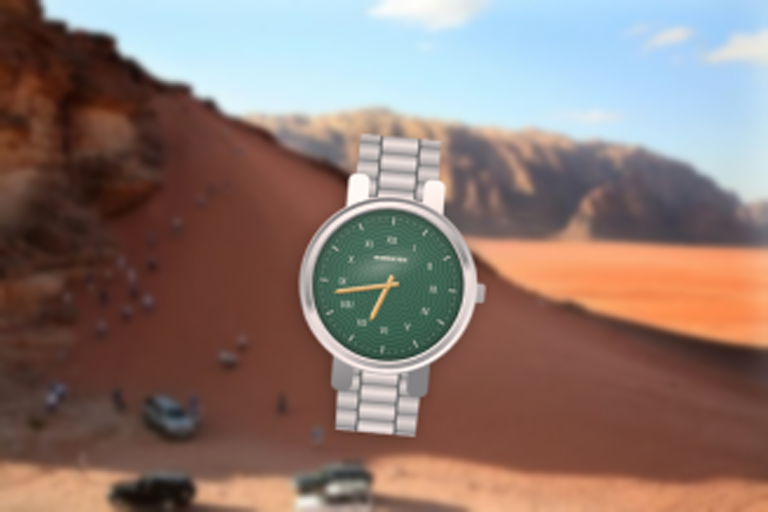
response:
h=6 m=43
